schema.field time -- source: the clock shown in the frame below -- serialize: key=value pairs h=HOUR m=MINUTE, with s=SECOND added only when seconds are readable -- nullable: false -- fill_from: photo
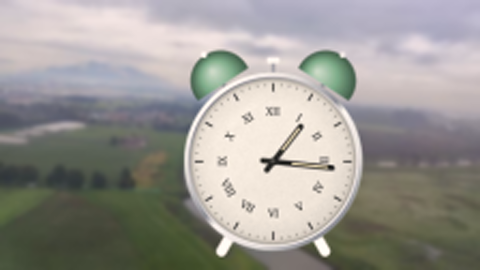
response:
h=1 m=16
